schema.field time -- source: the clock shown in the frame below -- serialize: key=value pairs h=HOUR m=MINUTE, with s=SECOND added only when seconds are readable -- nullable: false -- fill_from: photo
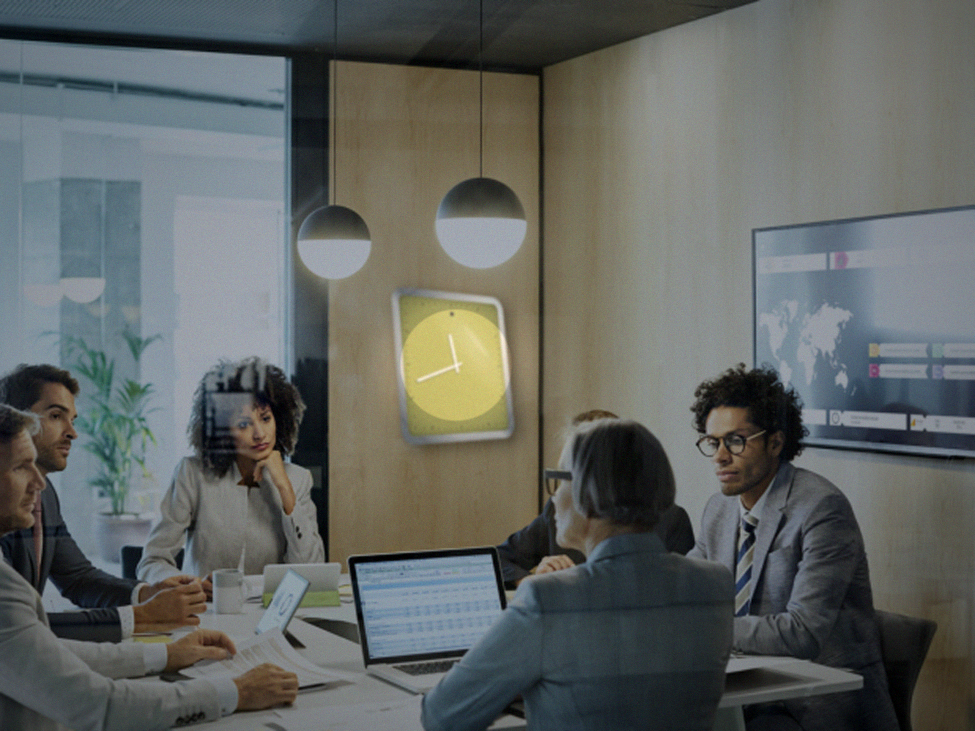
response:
h=11 m=42
